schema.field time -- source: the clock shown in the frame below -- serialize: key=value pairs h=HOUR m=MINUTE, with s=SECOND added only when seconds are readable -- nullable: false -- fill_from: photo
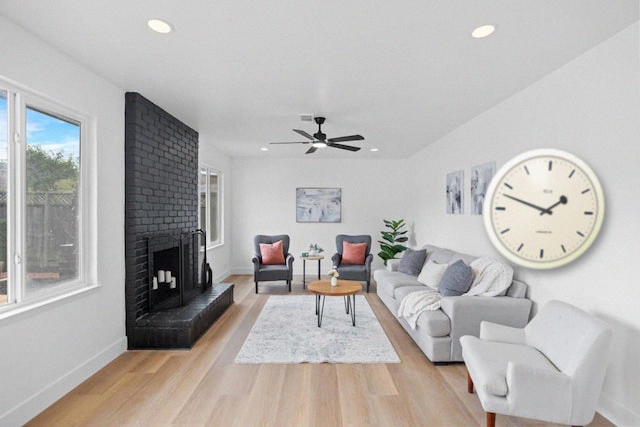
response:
h=1 m=48
